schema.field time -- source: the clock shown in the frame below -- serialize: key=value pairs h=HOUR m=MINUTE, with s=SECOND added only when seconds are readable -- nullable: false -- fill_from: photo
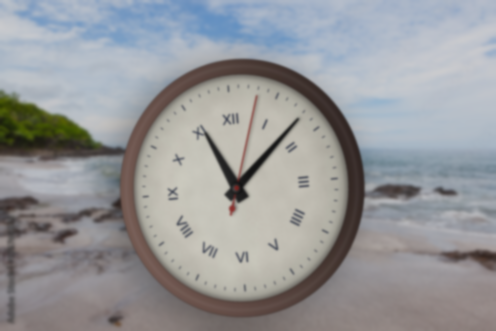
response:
h=11 m=8 s=3
